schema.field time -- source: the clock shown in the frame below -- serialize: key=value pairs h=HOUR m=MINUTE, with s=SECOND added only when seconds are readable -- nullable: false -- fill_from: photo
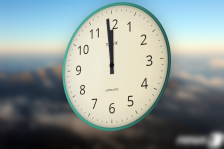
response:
h=11 m=59
